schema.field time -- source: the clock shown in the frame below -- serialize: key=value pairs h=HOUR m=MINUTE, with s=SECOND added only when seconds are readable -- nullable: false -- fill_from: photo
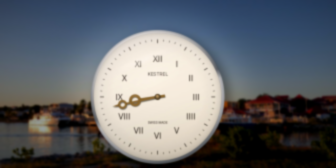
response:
h=8 m=43
